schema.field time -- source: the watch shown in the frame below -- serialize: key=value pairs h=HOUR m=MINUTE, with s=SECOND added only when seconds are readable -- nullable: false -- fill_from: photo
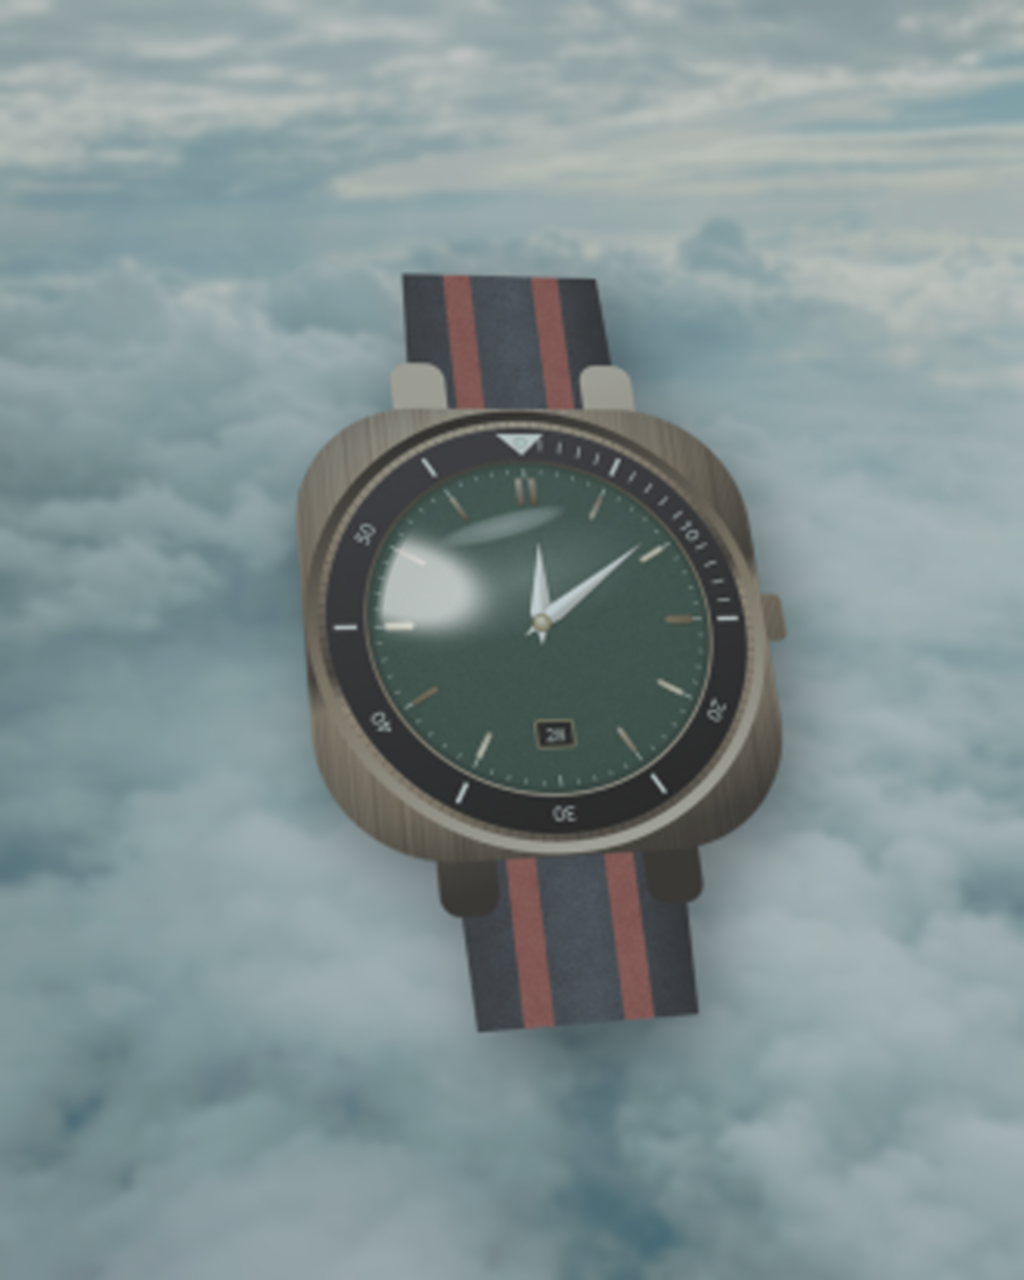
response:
h=12 m=9
